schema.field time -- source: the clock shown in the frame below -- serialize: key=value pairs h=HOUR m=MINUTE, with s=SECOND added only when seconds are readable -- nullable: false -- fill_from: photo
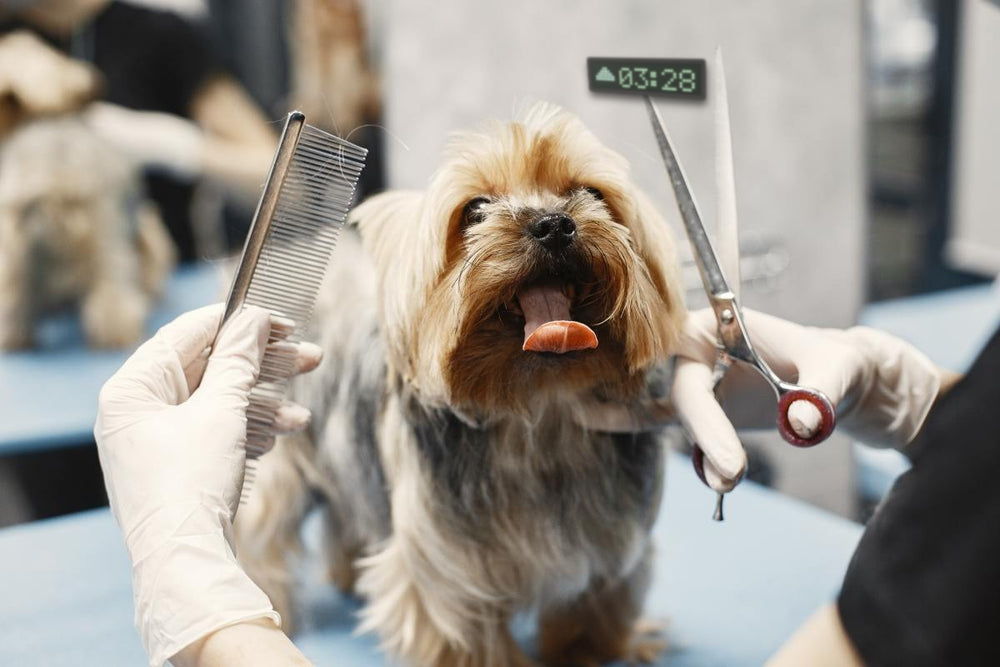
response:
h=3 m=28
